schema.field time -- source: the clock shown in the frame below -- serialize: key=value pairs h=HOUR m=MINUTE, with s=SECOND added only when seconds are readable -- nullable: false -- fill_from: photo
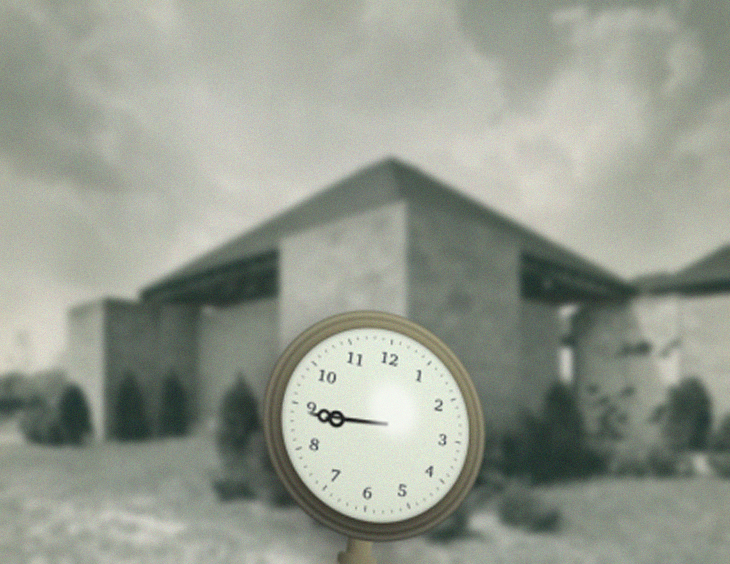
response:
h=8 m=44
